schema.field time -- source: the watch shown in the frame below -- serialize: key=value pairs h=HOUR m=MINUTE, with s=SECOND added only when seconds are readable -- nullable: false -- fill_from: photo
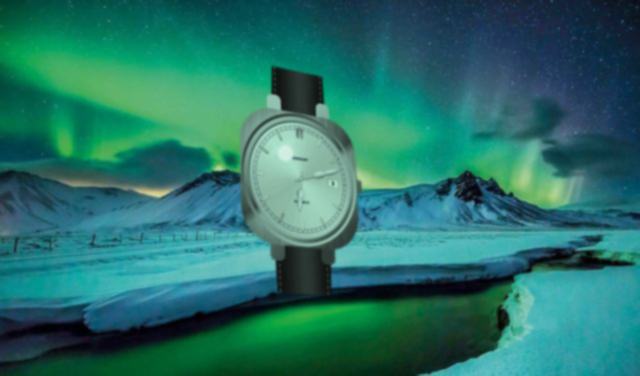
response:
h=6 m=12
